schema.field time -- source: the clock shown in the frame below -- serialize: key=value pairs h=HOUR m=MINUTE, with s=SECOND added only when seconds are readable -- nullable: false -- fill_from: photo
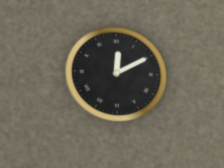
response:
h=12 m=10
